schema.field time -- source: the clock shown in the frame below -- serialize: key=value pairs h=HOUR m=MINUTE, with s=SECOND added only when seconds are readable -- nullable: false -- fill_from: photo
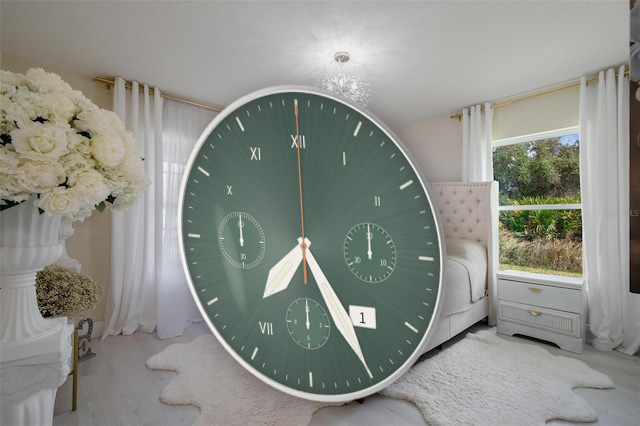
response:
h=7 m=25
